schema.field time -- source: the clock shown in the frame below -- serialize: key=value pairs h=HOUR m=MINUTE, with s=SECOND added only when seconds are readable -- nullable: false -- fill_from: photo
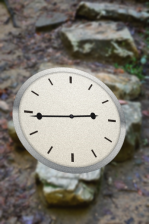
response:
h=2 m=44
